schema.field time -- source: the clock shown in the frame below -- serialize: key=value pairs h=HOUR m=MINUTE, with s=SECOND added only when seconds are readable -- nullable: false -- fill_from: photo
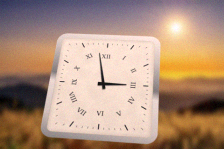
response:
h=2 m=58
